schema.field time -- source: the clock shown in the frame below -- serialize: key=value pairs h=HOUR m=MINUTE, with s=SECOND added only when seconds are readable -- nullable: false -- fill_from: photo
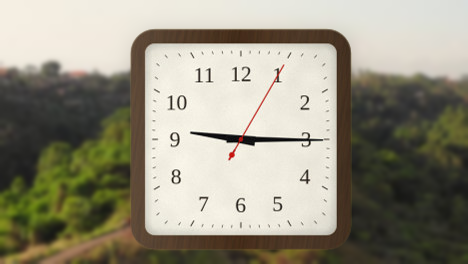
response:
h=9 m=15 s=5
